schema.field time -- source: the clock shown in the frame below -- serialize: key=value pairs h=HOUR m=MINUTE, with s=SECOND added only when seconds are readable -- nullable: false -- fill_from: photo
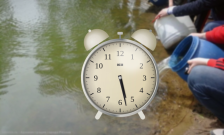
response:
h=5 m=28
